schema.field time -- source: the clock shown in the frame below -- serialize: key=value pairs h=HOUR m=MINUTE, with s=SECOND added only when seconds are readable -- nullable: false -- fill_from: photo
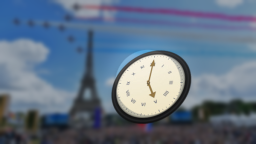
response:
h=5 m=0
